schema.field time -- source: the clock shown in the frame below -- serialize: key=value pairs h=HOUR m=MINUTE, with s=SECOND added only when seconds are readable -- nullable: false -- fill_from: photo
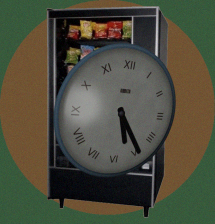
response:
h=5 m=24
